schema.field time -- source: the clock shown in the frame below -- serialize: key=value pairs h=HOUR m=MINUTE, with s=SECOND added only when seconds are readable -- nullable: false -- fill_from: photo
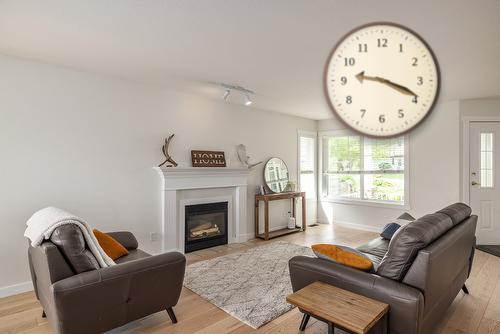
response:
h=9 m=19
